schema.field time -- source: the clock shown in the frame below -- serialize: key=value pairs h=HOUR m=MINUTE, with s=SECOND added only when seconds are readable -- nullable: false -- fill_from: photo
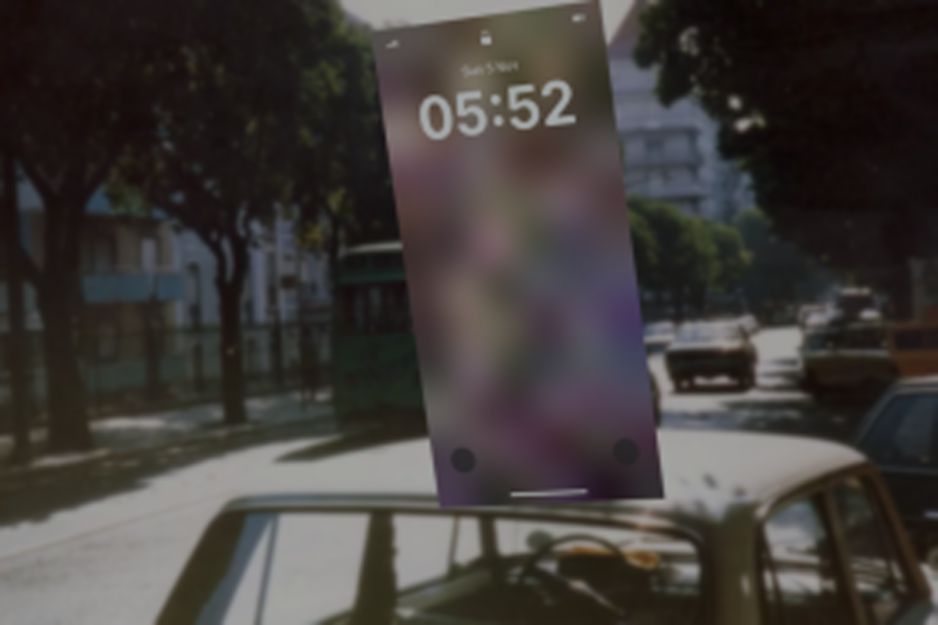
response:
h=5 m=52
